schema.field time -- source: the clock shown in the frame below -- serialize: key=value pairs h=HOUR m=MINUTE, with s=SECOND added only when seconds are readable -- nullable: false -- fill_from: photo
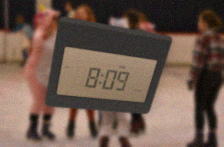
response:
h=8 m=9
